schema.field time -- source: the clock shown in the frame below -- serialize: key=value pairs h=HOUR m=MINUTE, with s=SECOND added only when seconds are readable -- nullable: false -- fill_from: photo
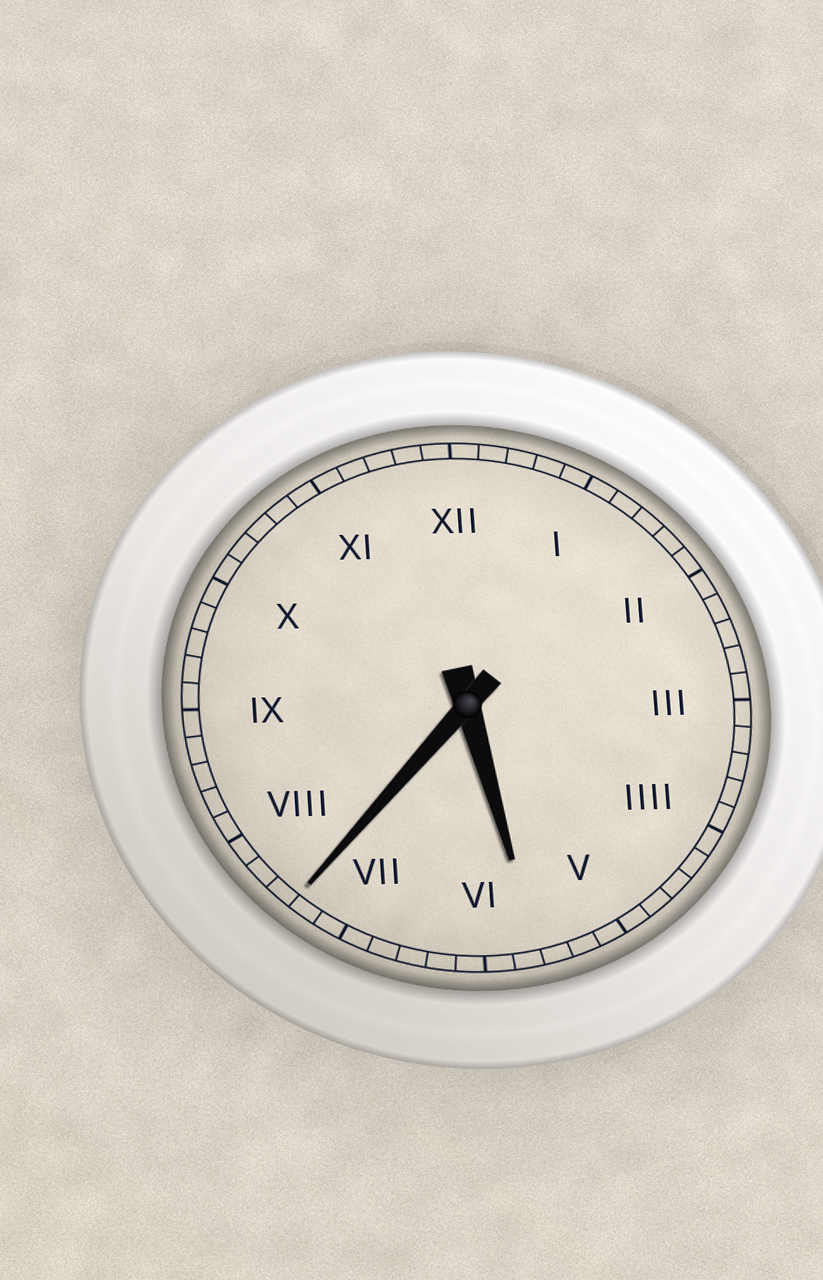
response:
h=5 m=37
